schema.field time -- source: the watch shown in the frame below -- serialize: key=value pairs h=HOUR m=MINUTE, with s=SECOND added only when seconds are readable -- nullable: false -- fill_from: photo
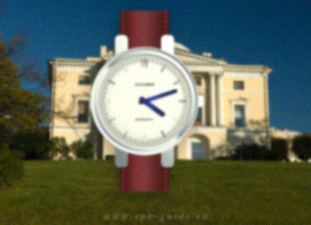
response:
h=4 m=12
